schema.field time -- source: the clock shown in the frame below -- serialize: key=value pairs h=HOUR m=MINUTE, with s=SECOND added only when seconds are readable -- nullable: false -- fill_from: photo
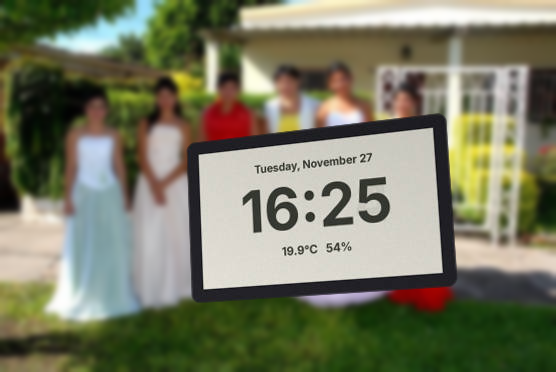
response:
h=16 m=25
